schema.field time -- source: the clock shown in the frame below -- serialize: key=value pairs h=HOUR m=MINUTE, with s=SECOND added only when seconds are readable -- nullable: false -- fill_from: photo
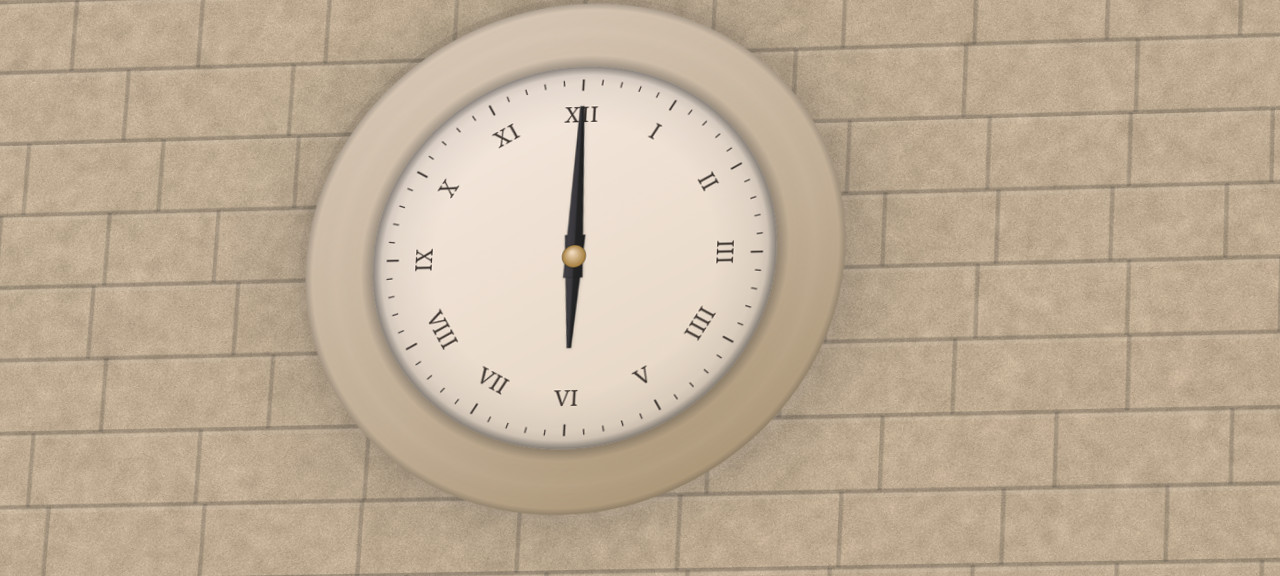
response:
h=6 m=0
